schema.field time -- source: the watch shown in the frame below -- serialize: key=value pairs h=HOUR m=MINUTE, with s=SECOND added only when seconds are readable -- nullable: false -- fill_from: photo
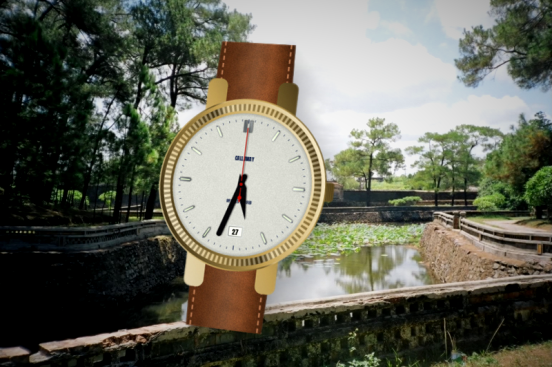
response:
h=5 m=33 s=0
